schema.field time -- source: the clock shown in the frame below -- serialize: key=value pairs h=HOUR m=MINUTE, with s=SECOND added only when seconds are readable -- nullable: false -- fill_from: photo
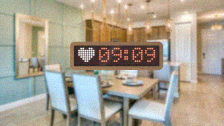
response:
h=9 m=9
